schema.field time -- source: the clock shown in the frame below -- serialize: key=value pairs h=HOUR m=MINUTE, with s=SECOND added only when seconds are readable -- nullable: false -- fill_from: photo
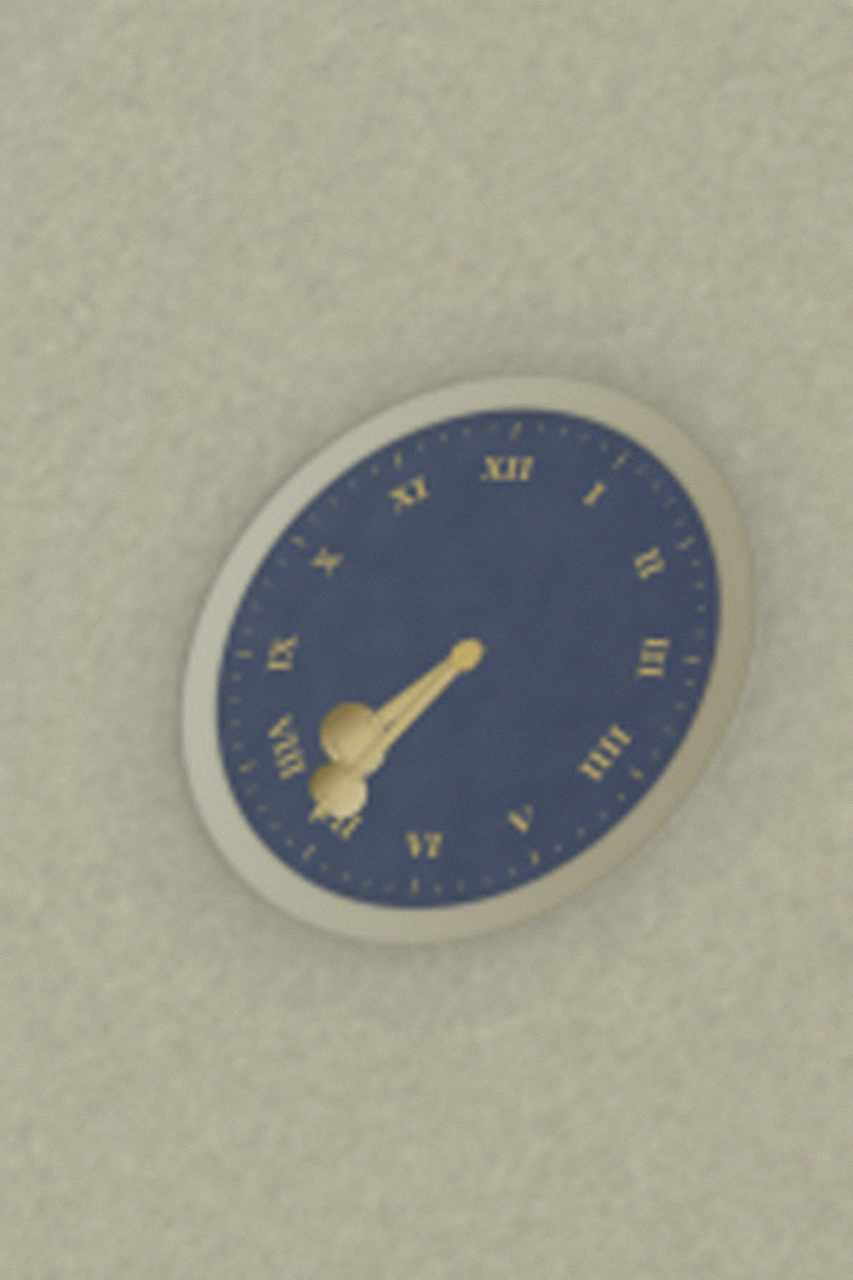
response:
h=7 m=36
